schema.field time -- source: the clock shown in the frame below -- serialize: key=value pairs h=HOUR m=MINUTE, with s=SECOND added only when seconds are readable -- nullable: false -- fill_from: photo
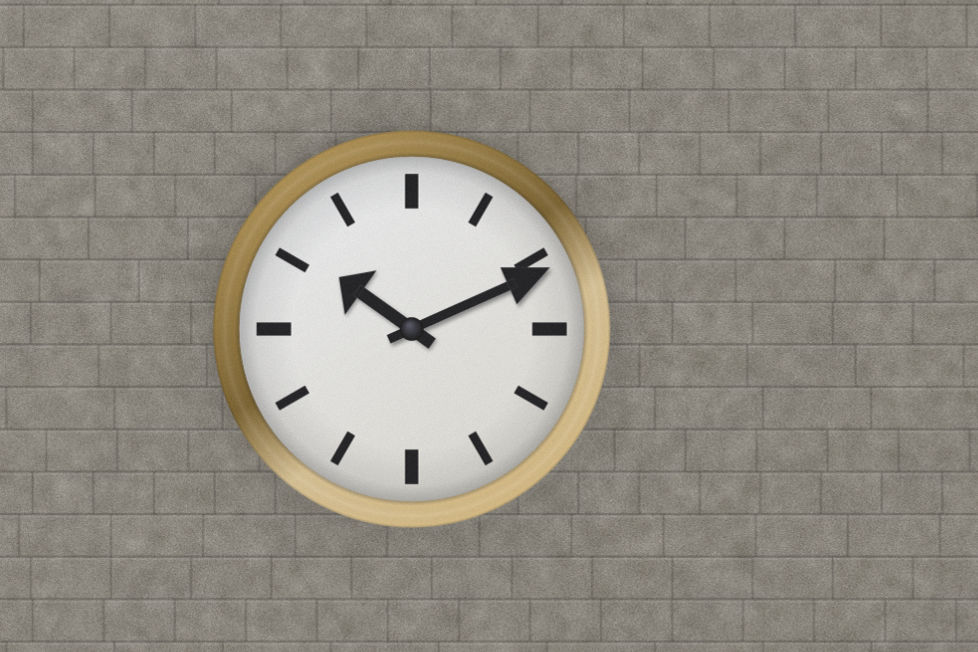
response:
h=10 m=11
